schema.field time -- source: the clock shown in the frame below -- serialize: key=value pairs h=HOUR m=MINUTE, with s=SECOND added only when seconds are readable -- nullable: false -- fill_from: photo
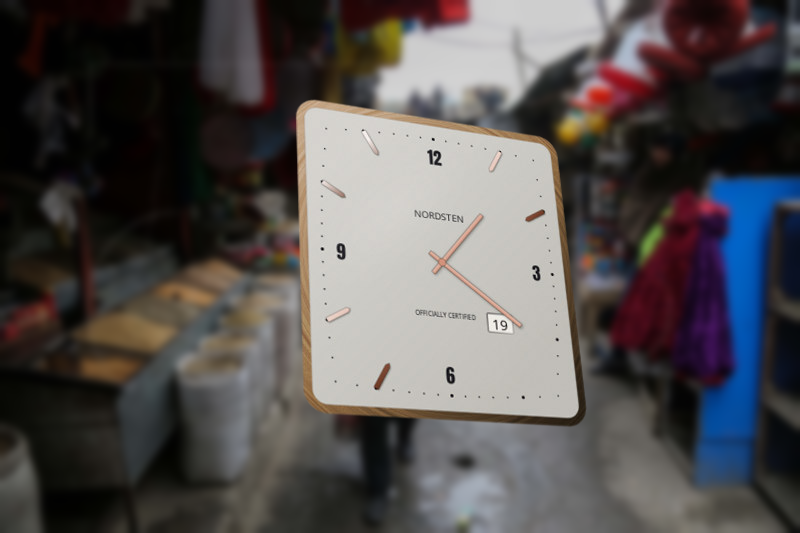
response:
h=1 m=21
